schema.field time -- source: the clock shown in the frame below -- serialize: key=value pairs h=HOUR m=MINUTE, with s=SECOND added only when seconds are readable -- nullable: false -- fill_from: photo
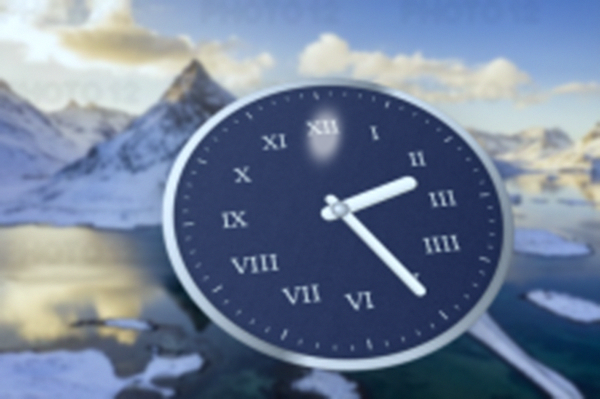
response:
h=2 m=25
